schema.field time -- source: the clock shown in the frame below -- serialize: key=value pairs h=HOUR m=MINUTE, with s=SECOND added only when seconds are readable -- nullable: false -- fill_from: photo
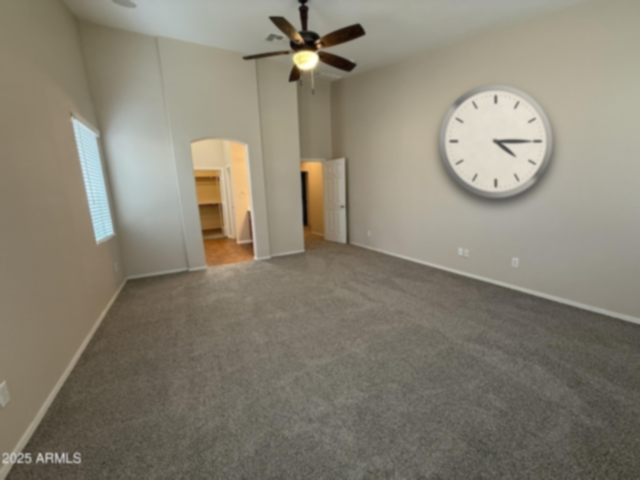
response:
h=4 m=15
